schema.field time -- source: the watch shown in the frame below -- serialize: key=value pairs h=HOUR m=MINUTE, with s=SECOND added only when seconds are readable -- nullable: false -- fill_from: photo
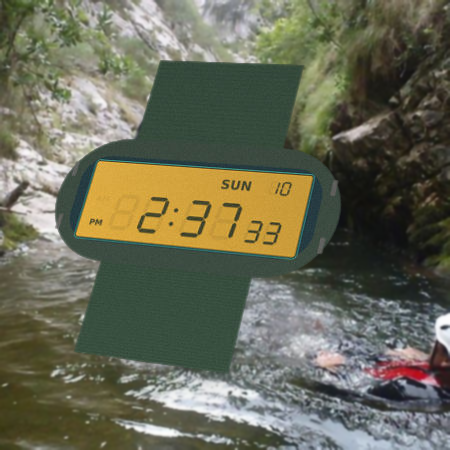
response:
h=2 m=37 s=33
